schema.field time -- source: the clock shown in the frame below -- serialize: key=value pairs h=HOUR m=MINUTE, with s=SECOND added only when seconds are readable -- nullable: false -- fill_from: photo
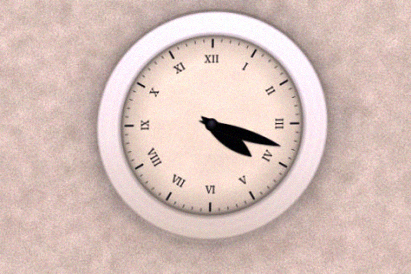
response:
h=4 m=18
